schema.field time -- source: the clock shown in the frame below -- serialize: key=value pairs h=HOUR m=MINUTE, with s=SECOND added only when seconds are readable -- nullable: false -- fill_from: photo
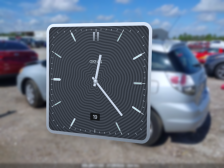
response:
h=12 m=23
